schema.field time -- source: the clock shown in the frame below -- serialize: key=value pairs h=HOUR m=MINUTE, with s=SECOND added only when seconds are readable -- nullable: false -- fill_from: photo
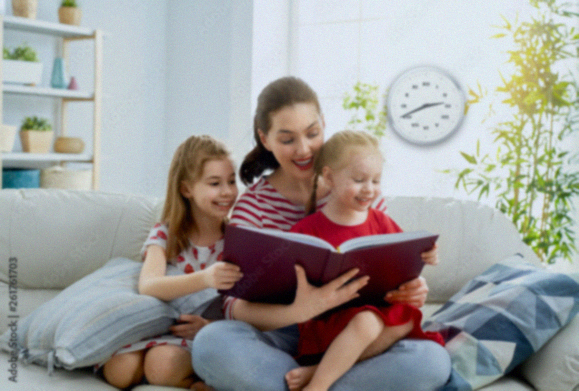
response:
h=2 m=41
